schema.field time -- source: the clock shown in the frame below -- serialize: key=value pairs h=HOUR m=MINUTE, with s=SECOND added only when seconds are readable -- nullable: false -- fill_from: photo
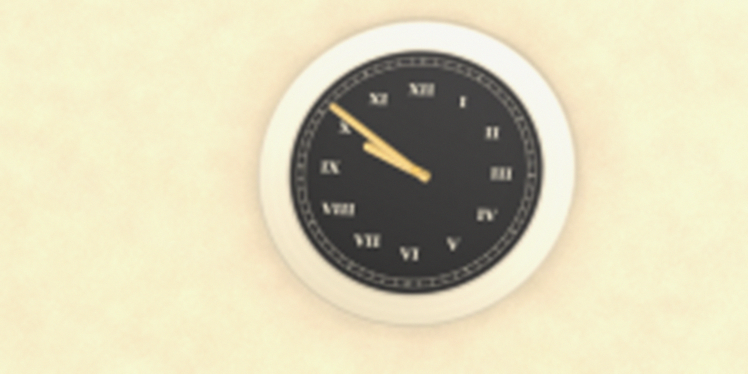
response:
h=9 m=51
